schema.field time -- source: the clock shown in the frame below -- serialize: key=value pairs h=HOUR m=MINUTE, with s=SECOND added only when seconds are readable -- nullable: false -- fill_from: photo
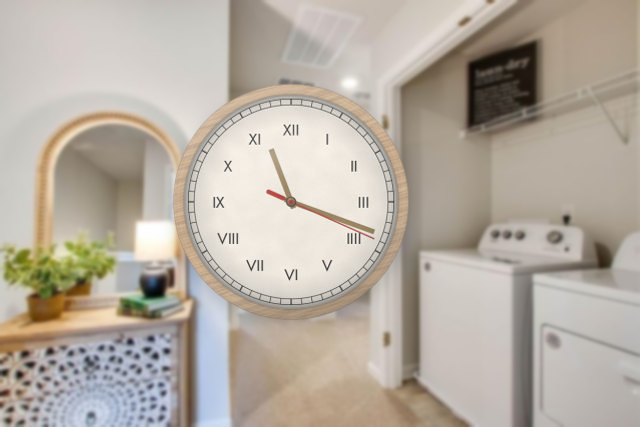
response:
h=11 m=18 s=19
